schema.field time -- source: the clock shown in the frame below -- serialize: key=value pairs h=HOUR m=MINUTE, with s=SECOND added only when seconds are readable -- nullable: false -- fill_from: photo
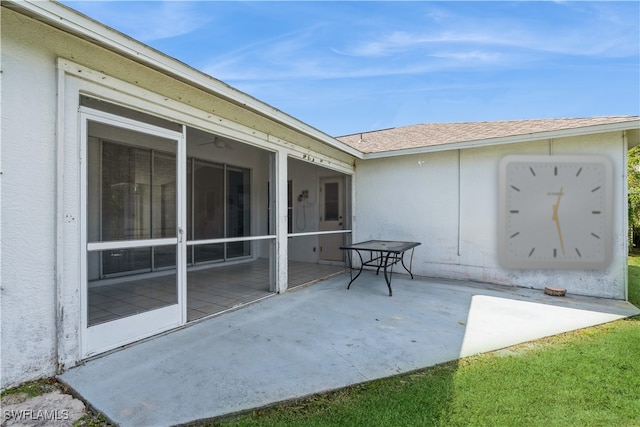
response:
h=12 m=28
